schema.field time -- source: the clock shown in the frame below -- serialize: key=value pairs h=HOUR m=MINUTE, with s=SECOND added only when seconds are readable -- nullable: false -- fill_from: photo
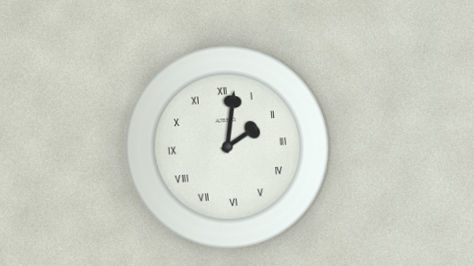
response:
h=2 m=2
